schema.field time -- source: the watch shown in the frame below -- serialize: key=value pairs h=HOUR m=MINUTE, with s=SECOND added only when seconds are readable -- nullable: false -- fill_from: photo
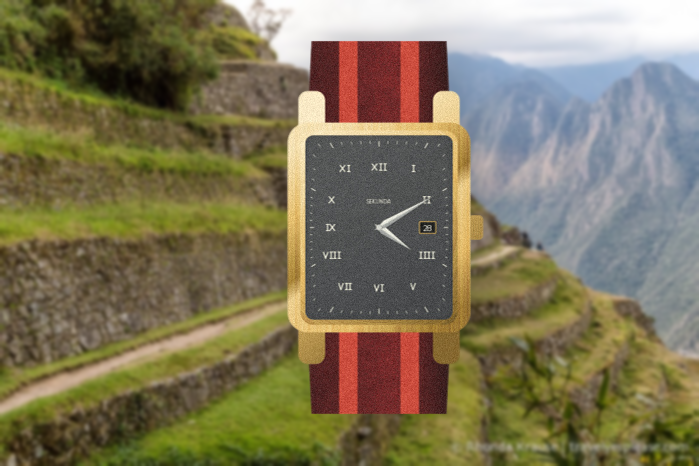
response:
h=4 m=10
